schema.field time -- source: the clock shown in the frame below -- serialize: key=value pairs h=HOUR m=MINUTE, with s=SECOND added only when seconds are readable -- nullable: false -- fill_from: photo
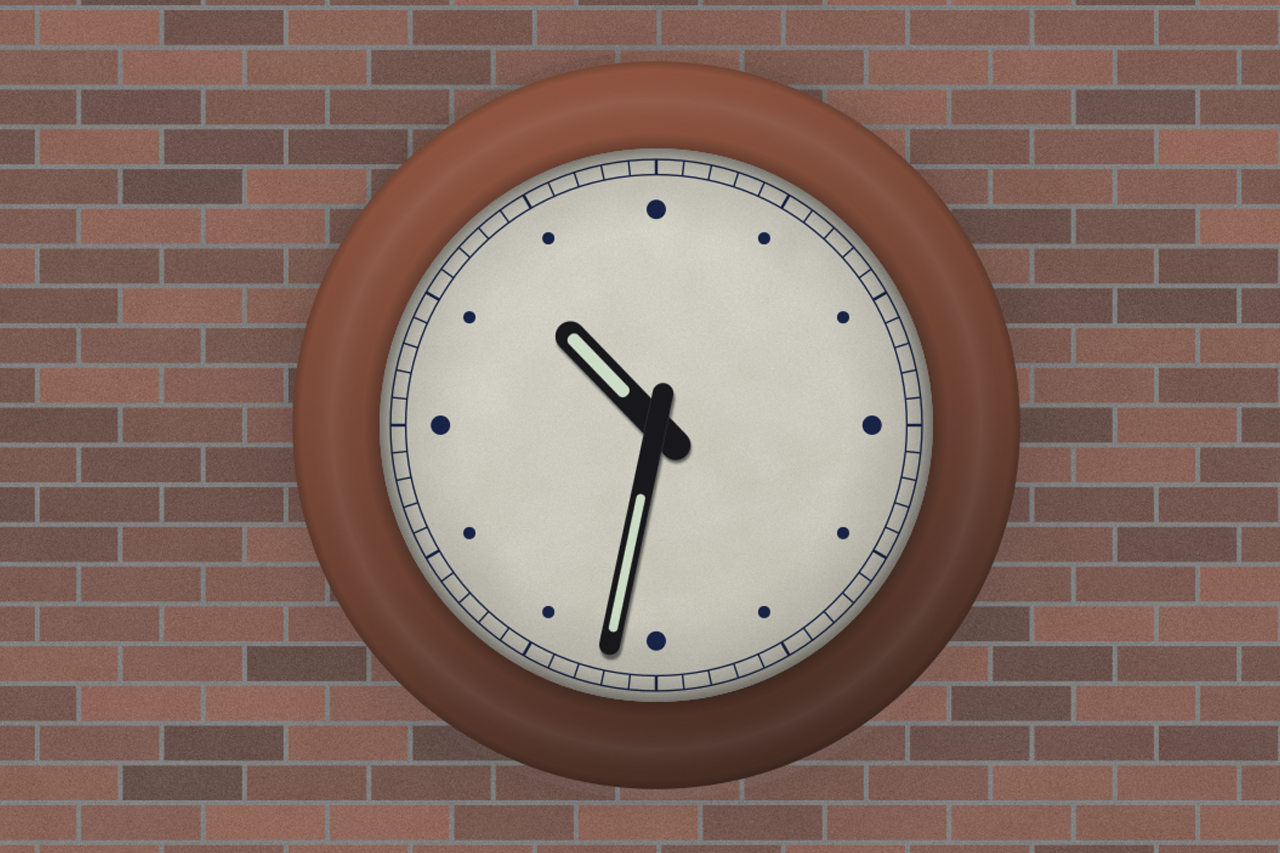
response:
h=10 m=32
